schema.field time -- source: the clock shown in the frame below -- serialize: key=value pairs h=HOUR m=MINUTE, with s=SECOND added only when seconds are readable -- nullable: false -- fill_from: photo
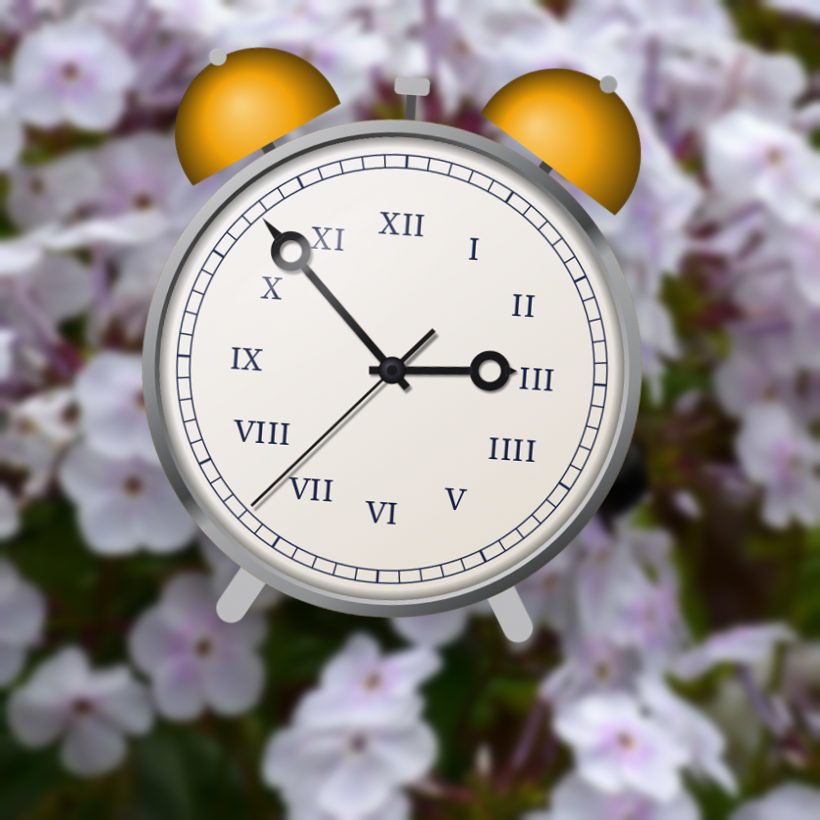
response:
h=2 m=52 s=37
